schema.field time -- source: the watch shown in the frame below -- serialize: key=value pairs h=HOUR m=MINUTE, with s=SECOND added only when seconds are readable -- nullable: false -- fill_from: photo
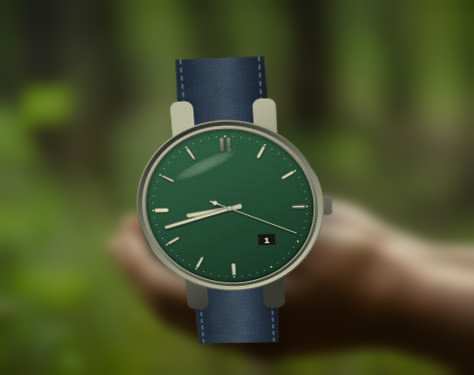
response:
h=8 m=42 s=19
